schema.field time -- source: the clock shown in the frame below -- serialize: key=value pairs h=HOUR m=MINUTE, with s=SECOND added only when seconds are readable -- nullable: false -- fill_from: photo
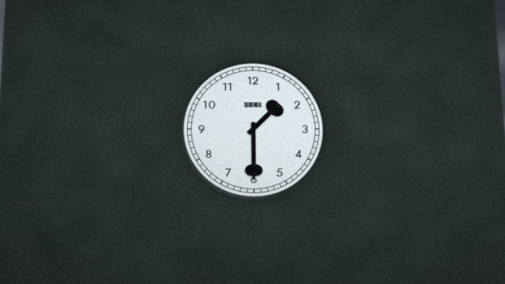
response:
h=1 m=30
